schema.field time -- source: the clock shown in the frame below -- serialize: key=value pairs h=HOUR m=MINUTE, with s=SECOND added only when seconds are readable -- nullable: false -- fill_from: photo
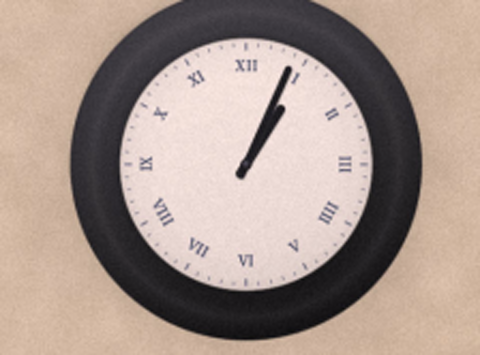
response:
h=1 m=4
